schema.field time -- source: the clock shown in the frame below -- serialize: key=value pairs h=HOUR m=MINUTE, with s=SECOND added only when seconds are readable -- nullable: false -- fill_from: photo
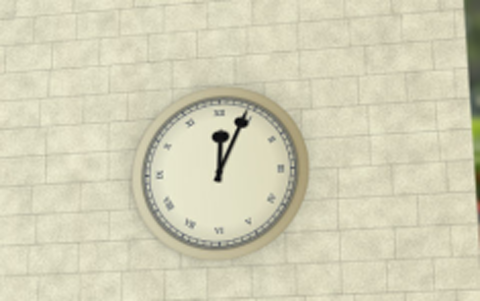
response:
h=12 m=4
